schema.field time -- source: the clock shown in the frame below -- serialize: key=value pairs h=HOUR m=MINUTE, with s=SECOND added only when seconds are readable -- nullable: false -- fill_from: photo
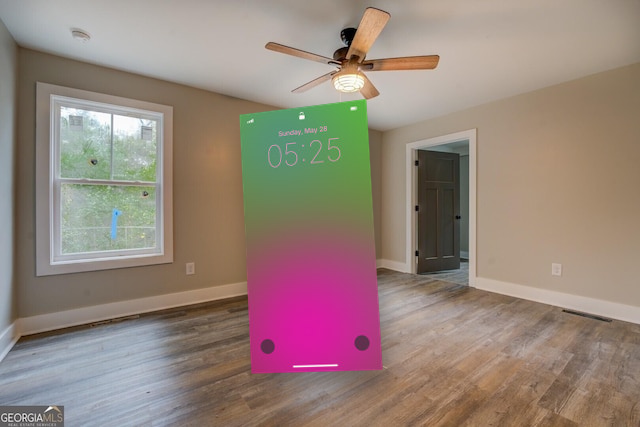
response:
h=5 m=25
